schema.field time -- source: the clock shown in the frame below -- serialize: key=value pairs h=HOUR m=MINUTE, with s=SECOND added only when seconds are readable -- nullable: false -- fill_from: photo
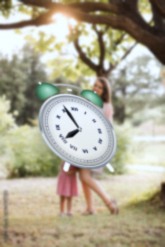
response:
h=7 m=56
